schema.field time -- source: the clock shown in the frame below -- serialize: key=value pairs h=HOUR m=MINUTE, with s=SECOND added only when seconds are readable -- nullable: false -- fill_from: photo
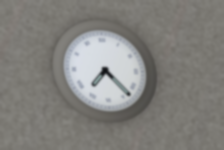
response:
h=7 m=23
